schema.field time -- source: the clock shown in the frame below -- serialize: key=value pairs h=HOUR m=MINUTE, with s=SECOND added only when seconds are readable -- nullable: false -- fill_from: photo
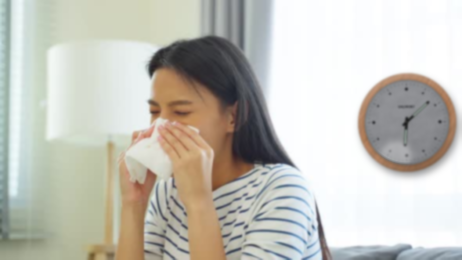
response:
h=6 m=8
